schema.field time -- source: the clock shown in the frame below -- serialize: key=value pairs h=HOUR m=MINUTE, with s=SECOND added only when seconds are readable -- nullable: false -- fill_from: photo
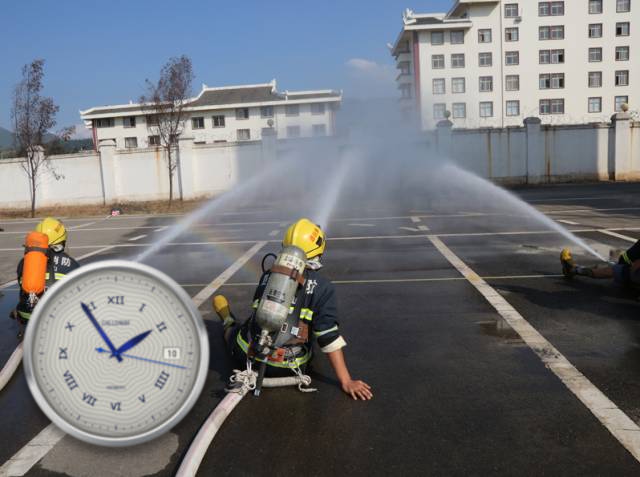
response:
h=1 m=54 s=17
